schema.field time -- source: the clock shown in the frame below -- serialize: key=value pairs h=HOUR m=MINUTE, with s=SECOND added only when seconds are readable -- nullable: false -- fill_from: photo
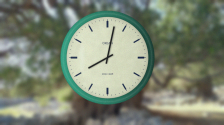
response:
h=8 m=2
